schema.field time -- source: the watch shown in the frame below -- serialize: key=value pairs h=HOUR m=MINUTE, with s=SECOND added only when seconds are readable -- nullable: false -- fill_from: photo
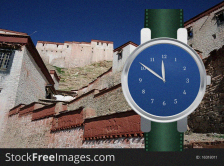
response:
h=11 m=51
